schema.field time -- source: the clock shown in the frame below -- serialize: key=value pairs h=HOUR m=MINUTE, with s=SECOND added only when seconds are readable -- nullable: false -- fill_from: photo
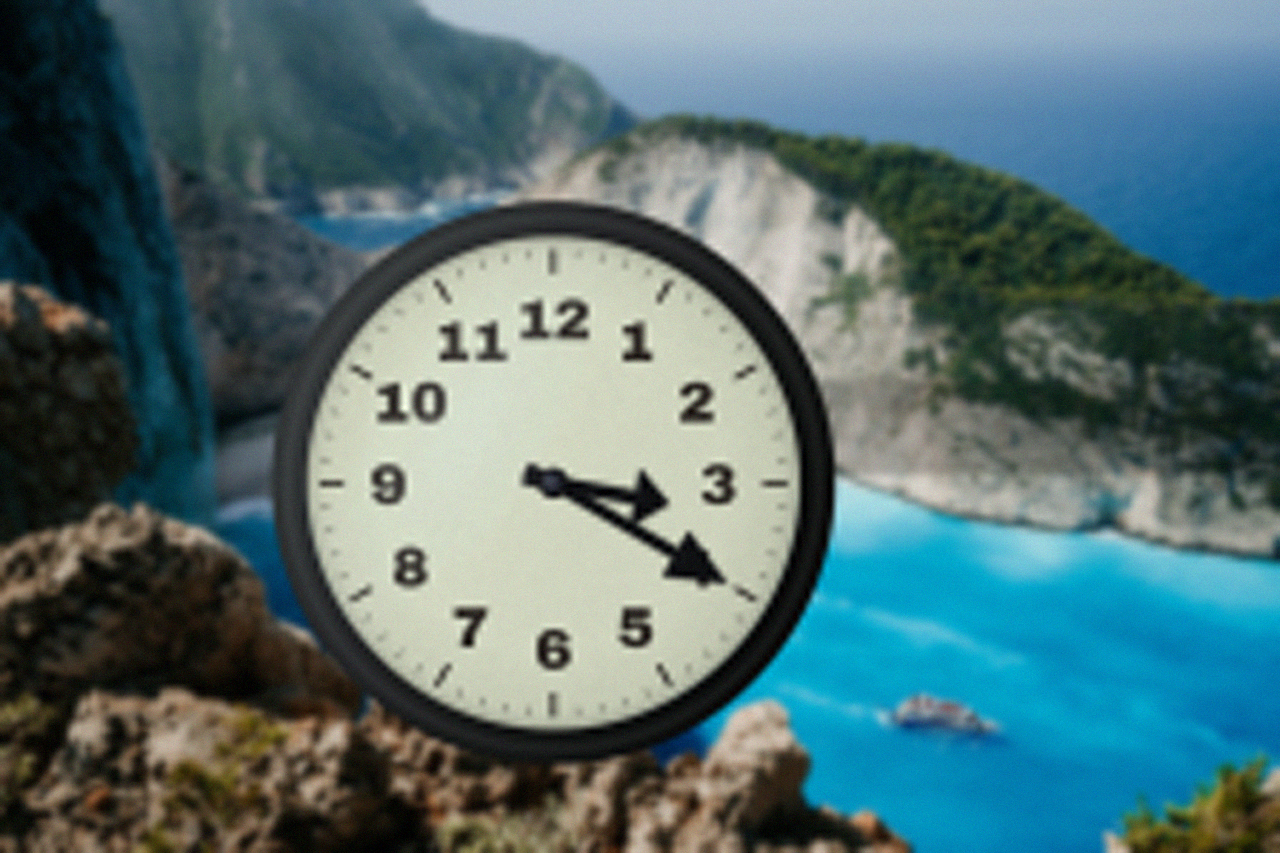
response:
h=3 m=20
